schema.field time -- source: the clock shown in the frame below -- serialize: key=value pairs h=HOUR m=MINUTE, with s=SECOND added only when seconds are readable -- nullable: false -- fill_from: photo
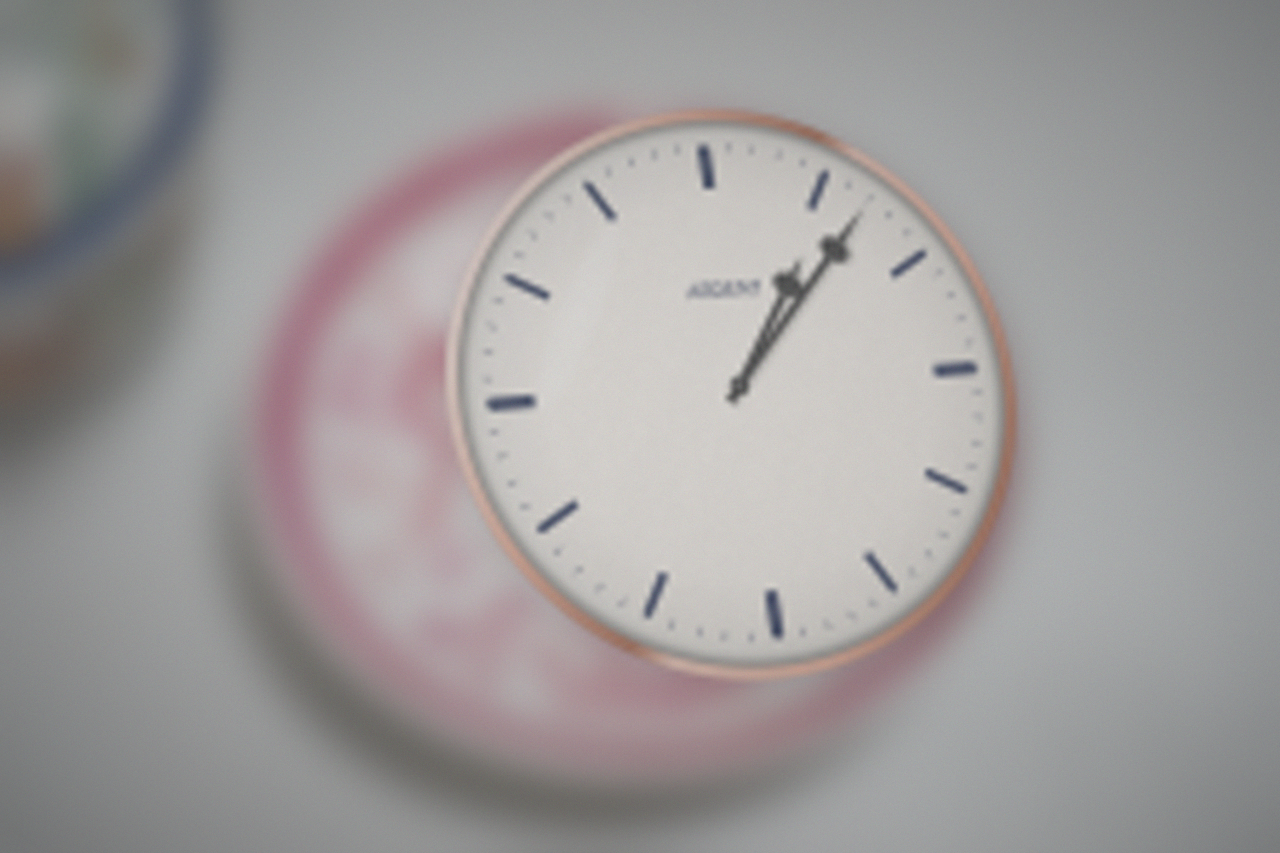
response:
h=1 m=7
